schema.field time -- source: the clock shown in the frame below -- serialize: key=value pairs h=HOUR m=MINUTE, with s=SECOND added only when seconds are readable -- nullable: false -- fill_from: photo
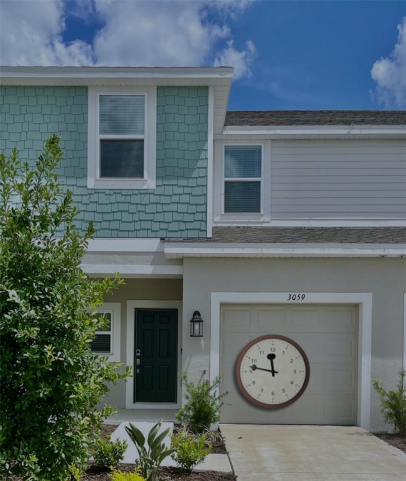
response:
h=11 m=47
